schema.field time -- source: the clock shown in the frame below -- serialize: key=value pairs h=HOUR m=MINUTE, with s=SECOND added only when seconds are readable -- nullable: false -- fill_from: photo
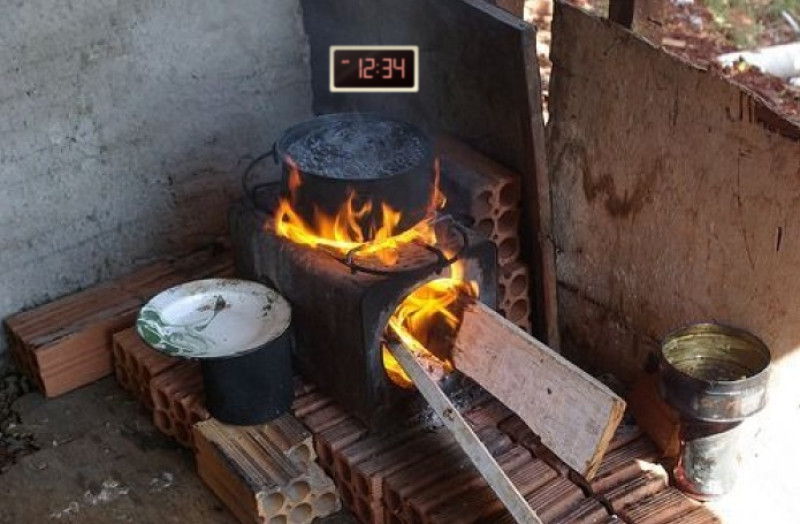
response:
h=12 m=34
